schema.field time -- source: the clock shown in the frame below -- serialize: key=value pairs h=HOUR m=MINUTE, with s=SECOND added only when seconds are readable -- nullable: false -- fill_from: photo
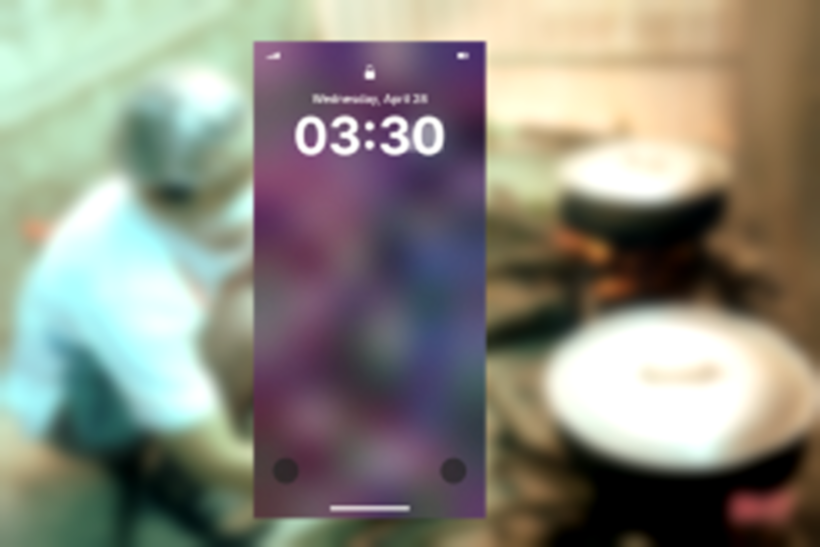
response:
h=3 m=30
